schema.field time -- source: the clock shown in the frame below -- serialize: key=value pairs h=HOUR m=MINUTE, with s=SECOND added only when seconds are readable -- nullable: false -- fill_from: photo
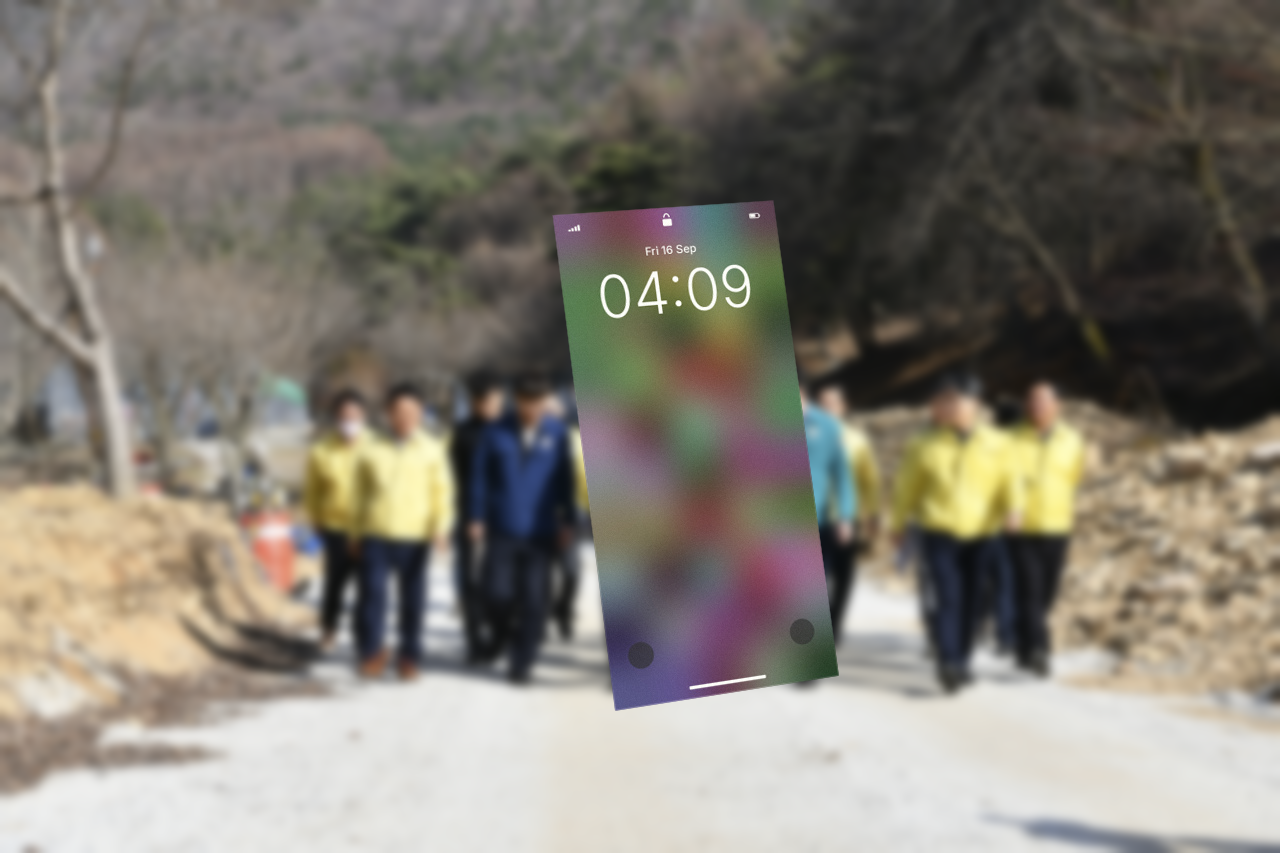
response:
h=4 m=9
